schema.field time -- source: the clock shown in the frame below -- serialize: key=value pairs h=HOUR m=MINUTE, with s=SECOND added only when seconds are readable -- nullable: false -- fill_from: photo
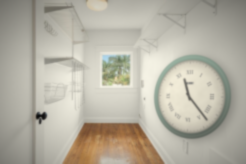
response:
h=11 m=23
